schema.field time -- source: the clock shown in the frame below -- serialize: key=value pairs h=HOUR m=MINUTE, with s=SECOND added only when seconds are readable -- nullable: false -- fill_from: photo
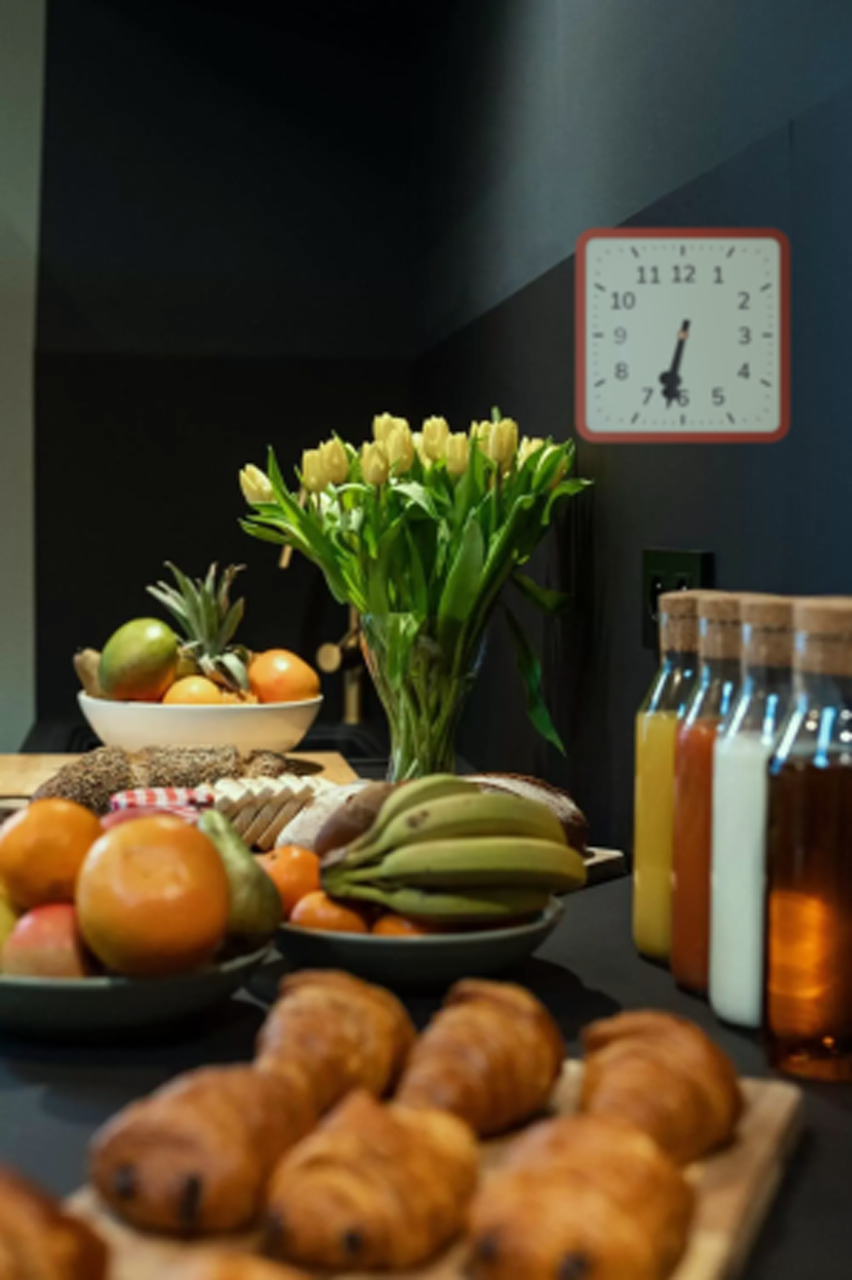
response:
h=6 m=32
